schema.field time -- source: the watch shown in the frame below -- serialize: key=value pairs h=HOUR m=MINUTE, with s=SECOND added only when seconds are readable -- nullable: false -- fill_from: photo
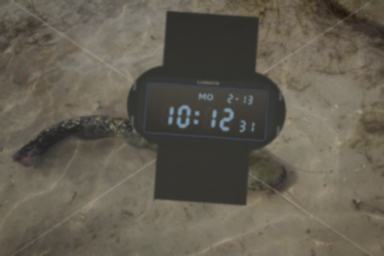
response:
h=10 m=12 s=31
